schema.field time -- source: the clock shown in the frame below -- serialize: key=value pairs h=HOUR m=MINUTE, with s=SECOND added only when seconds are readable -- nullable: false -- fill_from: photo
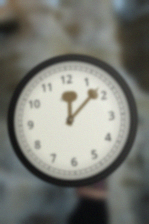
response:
h=12 m=8
